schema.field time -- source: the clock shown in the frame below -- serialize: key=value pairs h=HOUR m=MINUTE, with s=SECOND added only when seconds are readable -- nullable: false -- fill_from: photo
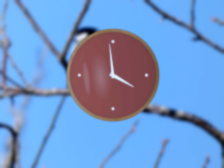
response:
h=3 m=59
